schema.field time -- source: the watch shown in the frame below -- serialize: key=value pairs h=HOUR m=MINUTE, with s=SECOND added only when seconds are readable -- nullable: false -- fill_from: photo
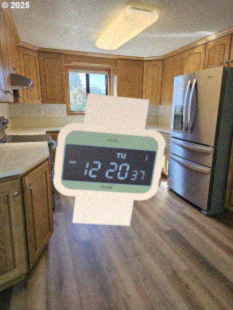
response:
h=12 m=20 s=37
